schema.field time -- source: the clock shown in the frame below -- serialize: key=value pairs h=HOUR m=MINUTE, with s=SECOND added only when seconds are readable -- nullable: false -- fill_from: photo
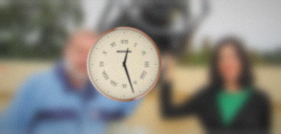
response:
h=12 m=27
